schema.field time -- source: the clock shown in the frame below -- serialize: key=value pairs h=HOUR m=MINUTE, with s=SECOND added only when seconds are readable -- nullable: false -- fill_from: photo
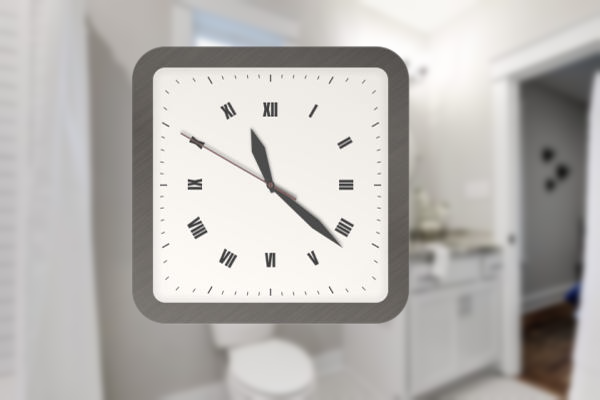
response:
h=11 m=21 s=50
